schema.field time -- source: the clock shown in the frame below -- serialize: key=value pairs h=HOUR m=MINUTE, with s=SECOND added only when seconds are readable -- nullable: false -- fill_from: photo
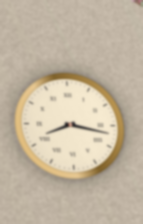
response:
h=8 m=17
